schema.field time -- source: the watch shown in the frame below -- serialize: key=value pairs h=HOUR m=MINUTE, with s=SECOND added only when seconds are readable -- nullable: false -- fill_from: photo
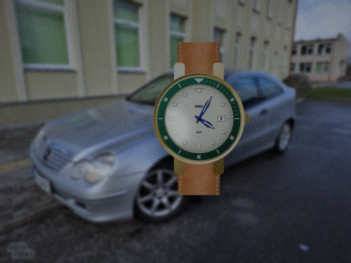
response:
h=4 m=5
